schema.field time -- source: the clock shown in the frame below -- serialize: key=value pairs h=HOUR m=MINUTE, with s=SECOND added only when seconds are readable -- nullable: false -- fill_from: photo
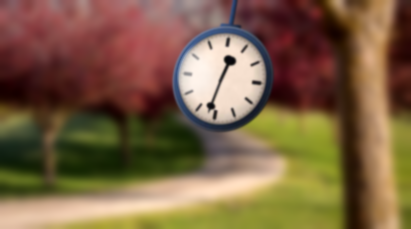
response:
h=12 m=32
